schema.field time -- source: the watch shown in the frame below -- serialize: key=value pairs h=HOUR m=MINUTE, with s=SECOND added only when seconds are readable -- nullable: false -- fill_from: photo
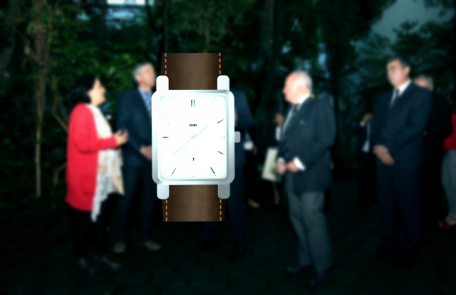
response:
h=1 m=38
